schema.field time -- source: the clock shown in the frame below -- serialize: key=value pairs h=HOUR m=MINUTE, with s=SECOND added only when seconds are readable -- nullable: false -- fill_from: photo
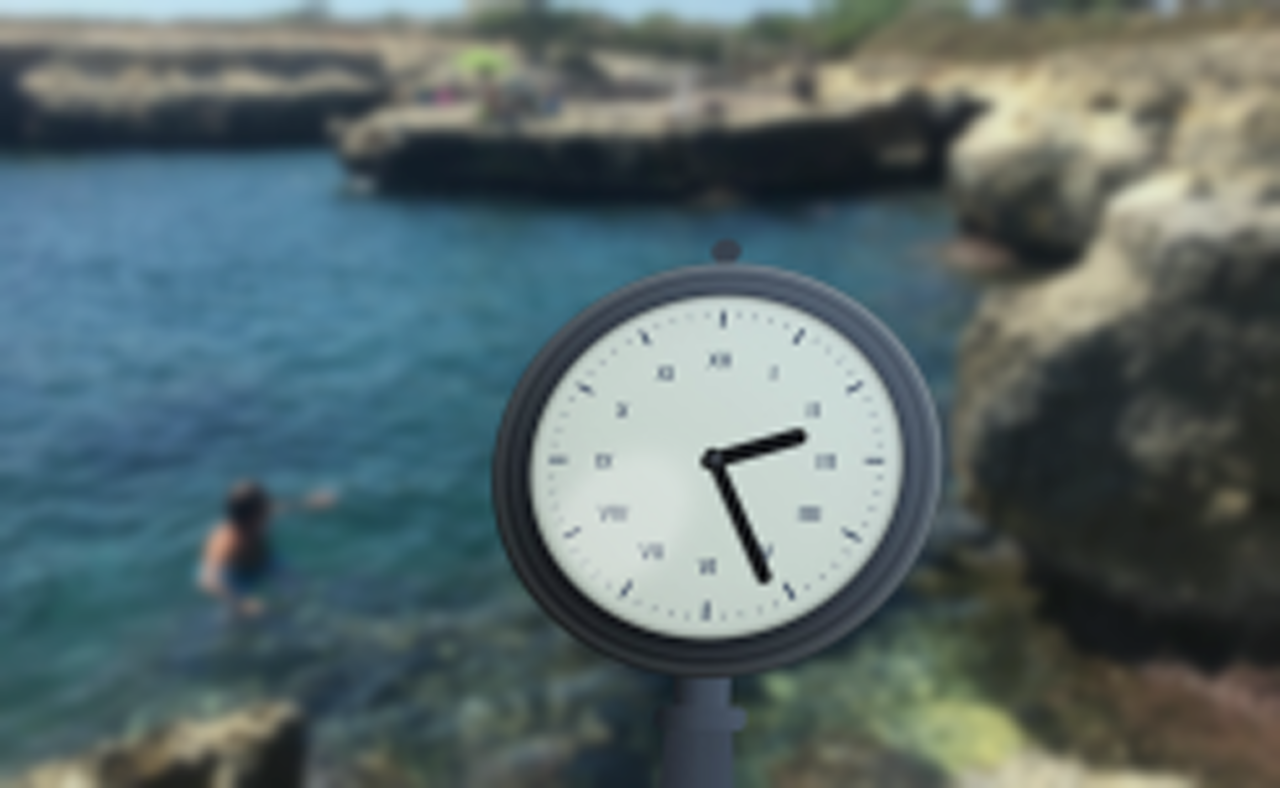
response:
h=2 m=26
